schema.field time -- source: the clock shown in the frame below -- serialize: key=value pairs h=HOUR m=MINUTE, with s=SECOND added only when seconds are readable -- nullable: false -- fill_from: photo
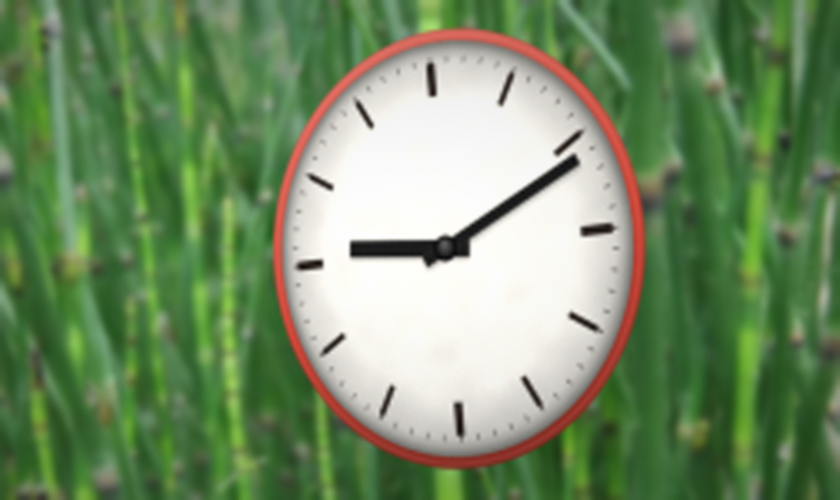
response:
h=9 m=11
